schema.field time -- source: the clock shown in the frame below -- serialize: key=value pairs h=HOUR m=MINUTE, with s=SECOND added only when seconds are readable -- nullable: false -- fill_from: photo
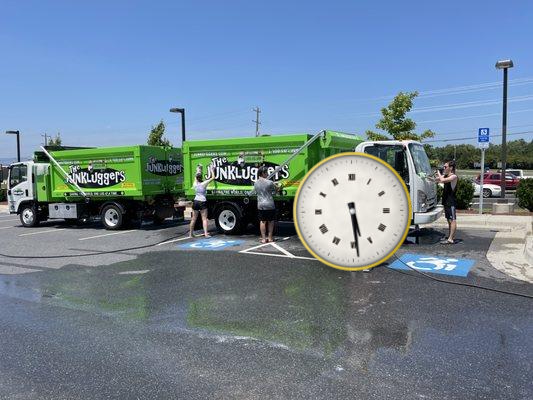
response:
h=5 m=29
